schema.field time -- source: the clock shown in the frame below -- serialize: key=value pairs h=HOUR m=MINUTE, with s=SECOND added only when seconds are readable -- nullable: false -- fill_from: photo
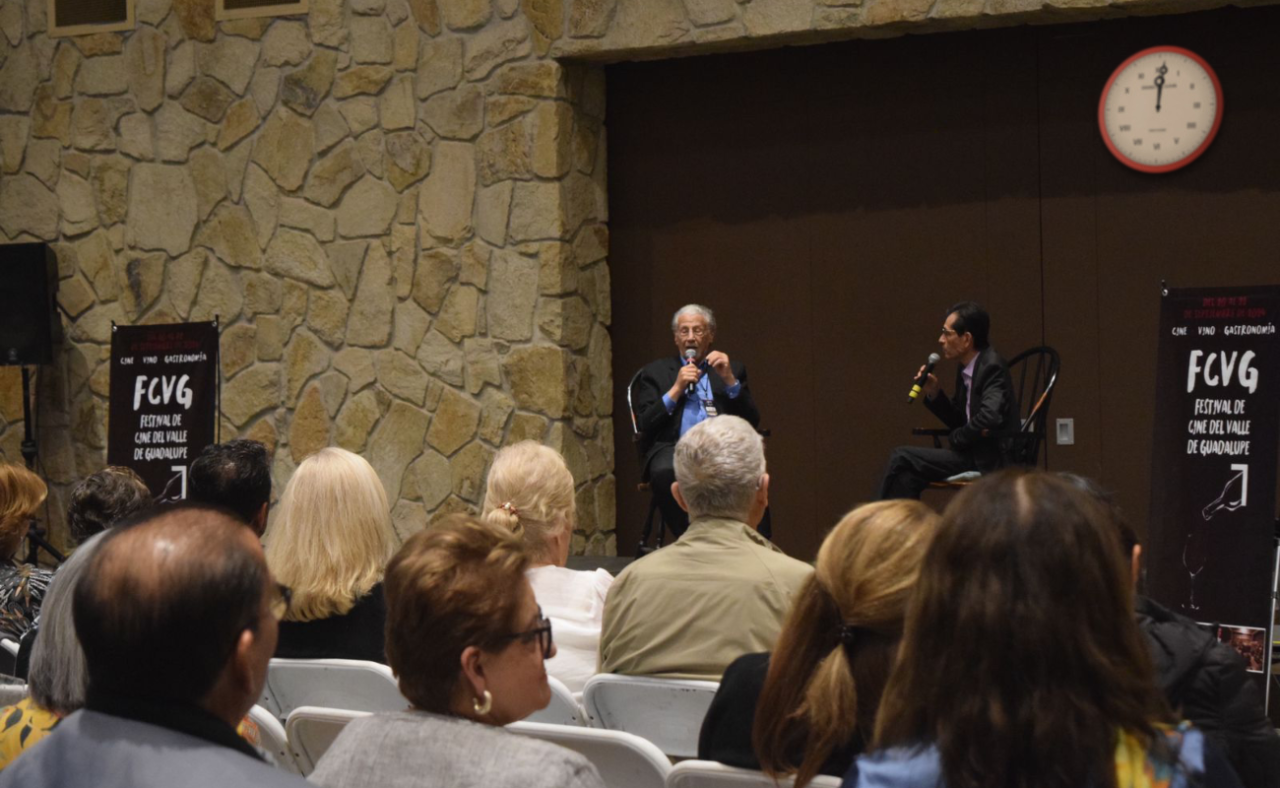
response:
h=12 m=1
